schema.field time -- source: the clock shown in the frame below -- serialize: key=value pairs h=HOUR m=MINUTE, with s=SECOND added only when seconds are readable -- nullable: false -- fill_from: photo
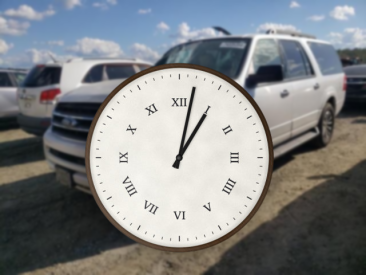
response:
h=1 m=2
